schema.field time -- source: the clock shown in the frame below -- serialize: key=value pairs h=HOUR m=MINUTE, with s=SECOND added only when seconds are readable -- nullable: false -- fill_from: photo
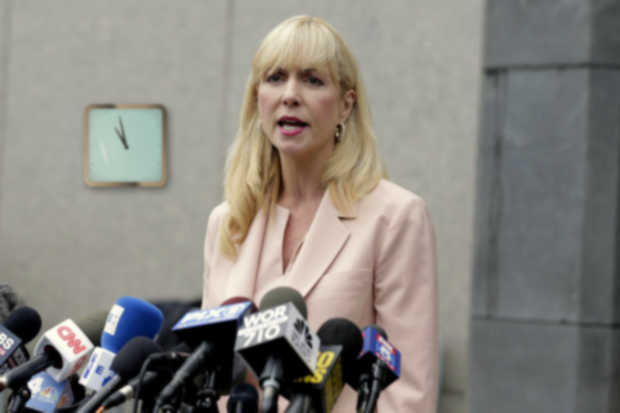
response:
h=10 m=58
